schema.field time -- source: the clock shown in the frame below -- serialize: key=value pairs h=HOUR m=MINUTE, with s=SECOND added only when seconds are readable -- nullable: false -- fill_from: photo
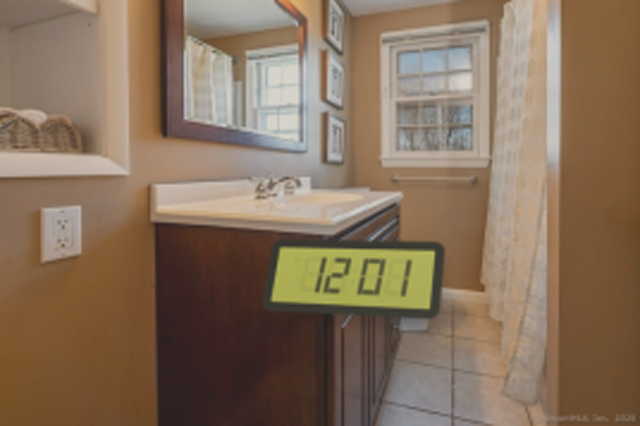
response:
h=12 m=1
